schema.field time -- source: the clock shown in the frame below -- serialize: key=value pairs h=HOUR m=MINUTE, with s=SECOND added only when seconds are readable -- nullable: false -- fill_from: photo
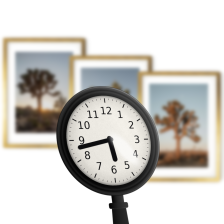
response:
h=5 m=43
